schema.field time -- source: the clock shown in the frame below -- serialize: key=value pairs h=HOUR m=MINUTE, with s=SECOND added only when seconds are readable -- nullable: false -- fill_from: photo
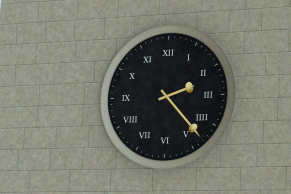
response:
h=2 m=23
